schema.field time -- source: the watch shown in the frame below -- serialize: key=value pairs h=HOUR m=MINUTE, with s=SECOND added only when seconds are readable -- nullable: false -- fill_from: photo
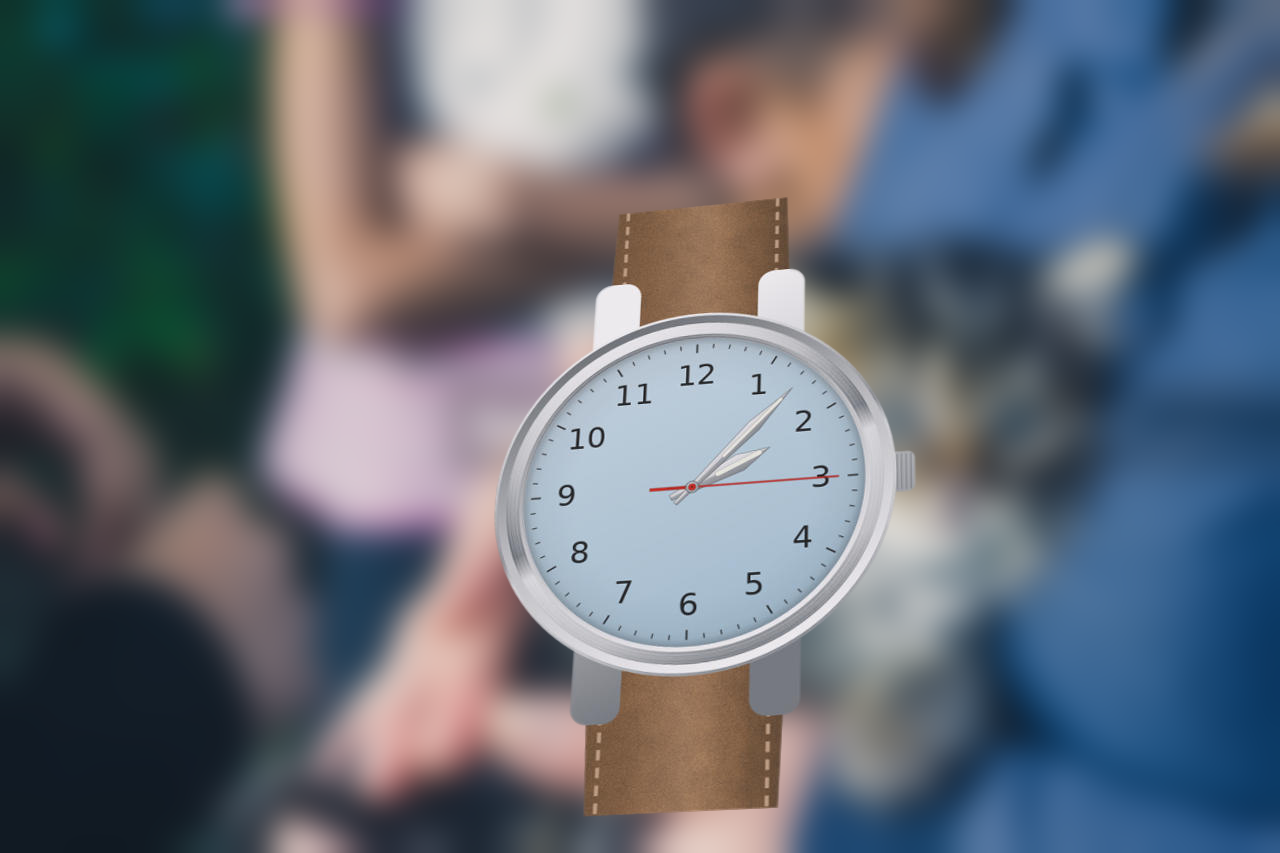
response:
h=2 m=7 s=15
